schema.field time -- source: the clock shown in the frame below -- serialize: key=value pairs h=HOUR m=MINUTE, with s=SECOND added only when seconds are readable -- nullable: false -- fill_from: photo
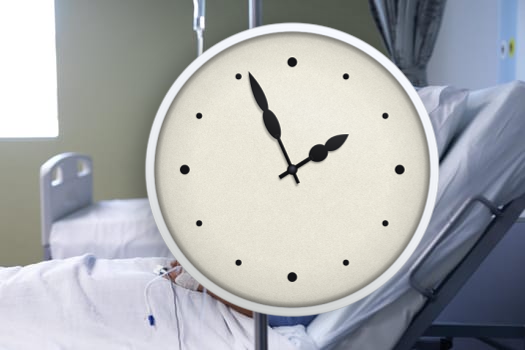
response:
h=1 m=56
